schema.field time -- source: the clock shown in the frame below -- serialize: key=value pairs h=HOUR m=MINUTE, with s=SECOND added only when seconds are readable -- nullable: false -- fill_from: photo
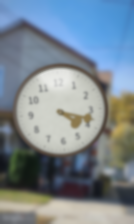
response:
h=4 m=18
